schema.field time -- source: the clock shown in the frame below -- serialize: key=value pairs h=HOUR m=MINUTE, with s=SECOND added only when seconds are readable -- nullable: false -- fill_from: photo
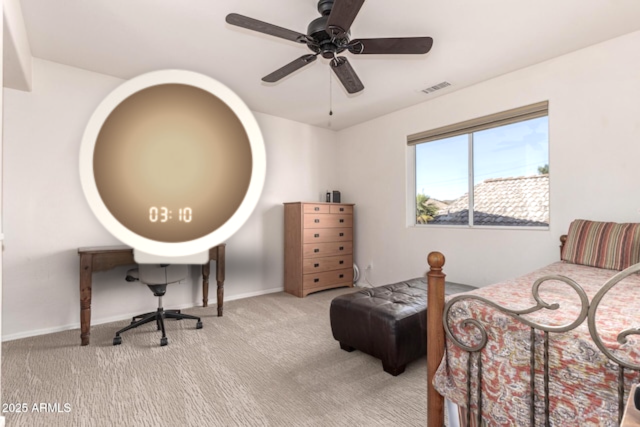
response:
h=3 m=10
